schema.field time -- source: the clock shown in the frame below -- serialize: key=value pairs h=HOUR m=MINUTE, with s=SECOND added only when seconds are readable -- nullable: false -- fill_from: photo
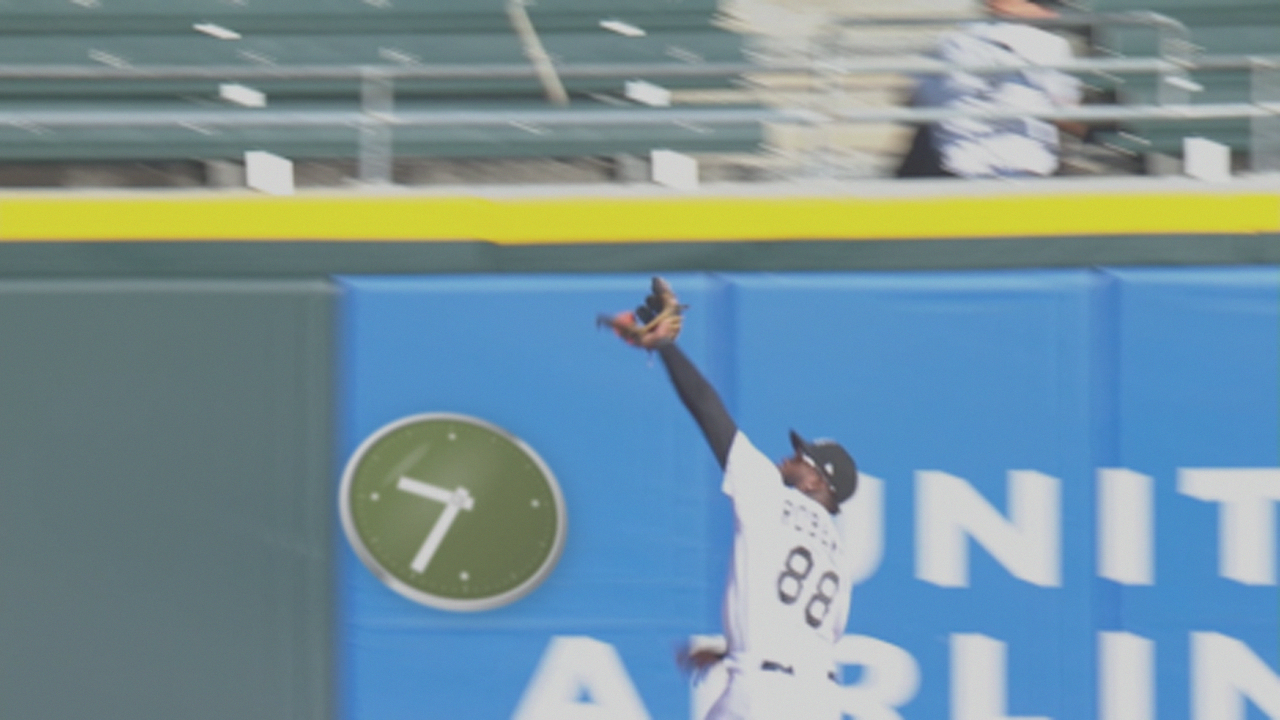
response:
h=9 m=35
